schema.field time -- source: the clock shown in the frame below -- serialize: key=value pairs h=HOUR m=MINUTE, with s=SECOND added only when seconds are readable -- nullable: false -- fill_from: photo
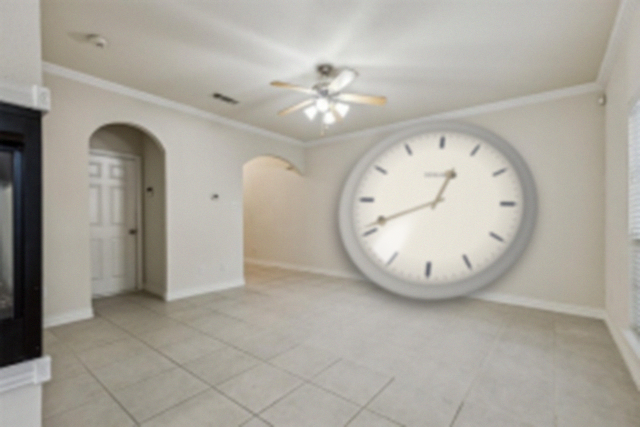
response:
h=12 m=41
